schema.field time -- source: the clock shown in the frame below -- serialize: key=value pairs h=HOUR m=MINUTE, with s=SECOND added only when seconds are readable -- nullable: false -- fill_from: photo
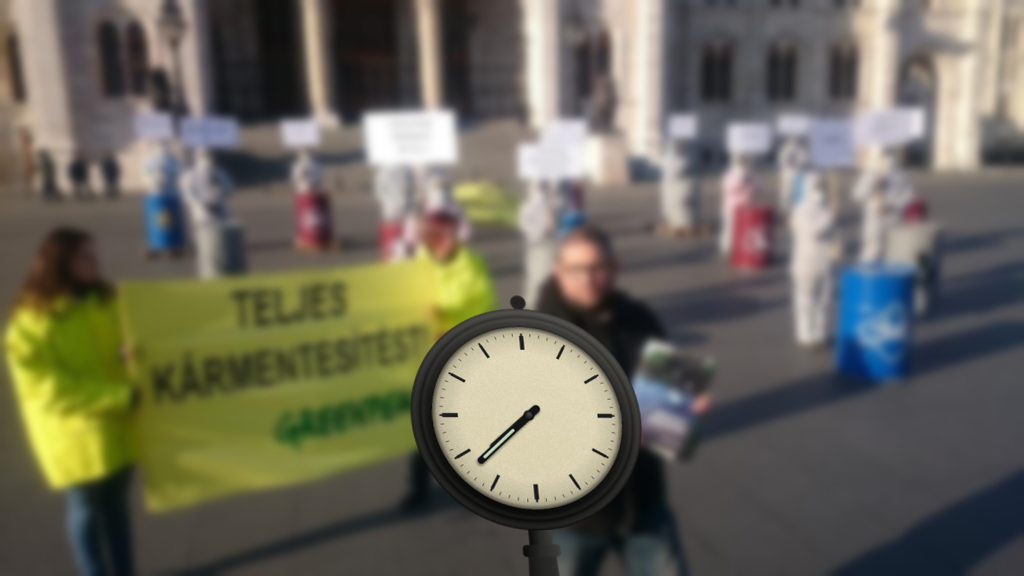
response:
h=7 m=38
